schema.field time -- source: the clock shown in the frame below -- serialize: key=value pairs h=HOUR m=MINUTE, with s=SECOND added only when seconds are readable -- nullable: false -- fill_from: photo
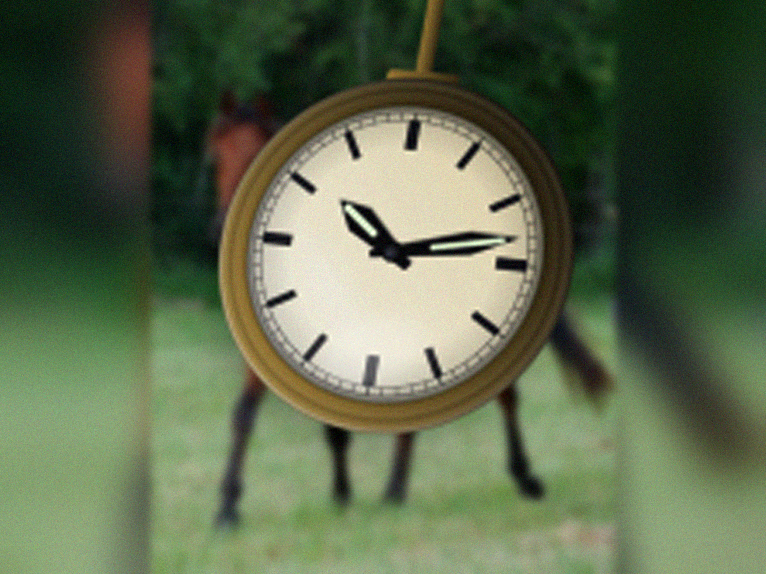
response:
h=10 m=13
